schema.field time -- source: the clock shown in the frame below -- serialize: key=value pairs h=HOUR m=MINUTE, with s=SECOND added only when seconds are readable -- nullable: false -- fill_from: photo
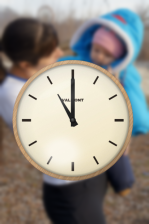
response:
h=11 m=0
